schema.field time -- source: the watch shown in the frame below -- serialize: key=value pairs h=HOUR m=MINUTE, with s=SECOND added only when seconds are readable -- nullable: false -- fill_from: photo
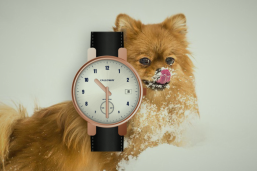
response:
h=10 m=30
